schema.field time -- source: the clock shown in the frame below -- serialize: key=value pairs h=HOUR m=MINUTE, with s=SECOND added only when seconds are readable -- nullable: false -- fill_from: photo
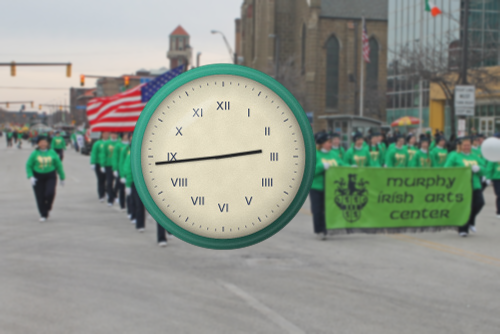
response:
h=2 m=44
